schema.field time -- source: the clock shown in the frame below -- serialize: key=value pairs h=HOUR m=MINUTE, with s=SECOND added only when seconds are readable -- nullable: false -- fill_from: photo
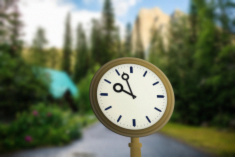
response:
h=9 m=57
